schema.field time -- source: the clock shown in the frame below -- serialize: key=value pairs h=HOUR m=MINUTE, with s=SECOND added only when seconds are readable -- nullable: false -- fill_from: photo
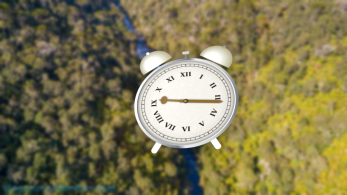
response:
h=9 m=16
